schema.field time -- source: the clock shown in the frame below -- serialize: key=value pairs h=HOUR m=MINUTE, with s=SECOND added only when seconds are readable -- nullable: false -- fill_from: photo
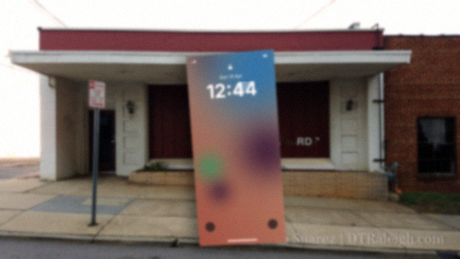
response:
h=12 m=44
